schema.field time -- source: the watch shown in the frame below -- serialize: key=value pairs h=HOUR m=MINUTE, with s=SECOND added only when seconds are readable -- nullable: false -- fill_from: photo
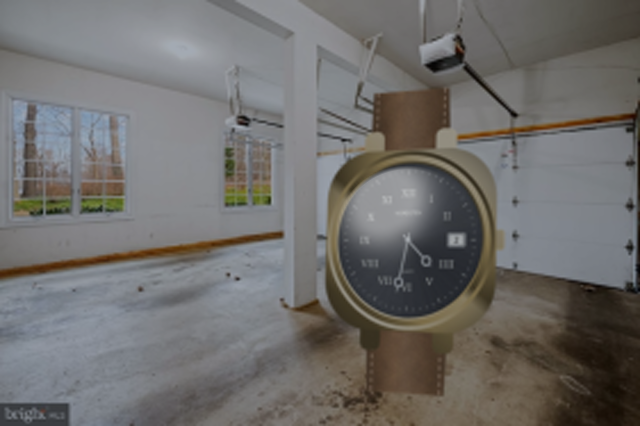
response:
h=4 m=32
